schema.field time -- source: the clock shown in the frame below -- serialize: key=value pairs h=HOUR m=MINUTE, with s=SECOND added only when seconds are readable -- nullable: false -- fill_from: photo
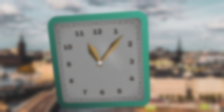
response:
h=11 m=7
